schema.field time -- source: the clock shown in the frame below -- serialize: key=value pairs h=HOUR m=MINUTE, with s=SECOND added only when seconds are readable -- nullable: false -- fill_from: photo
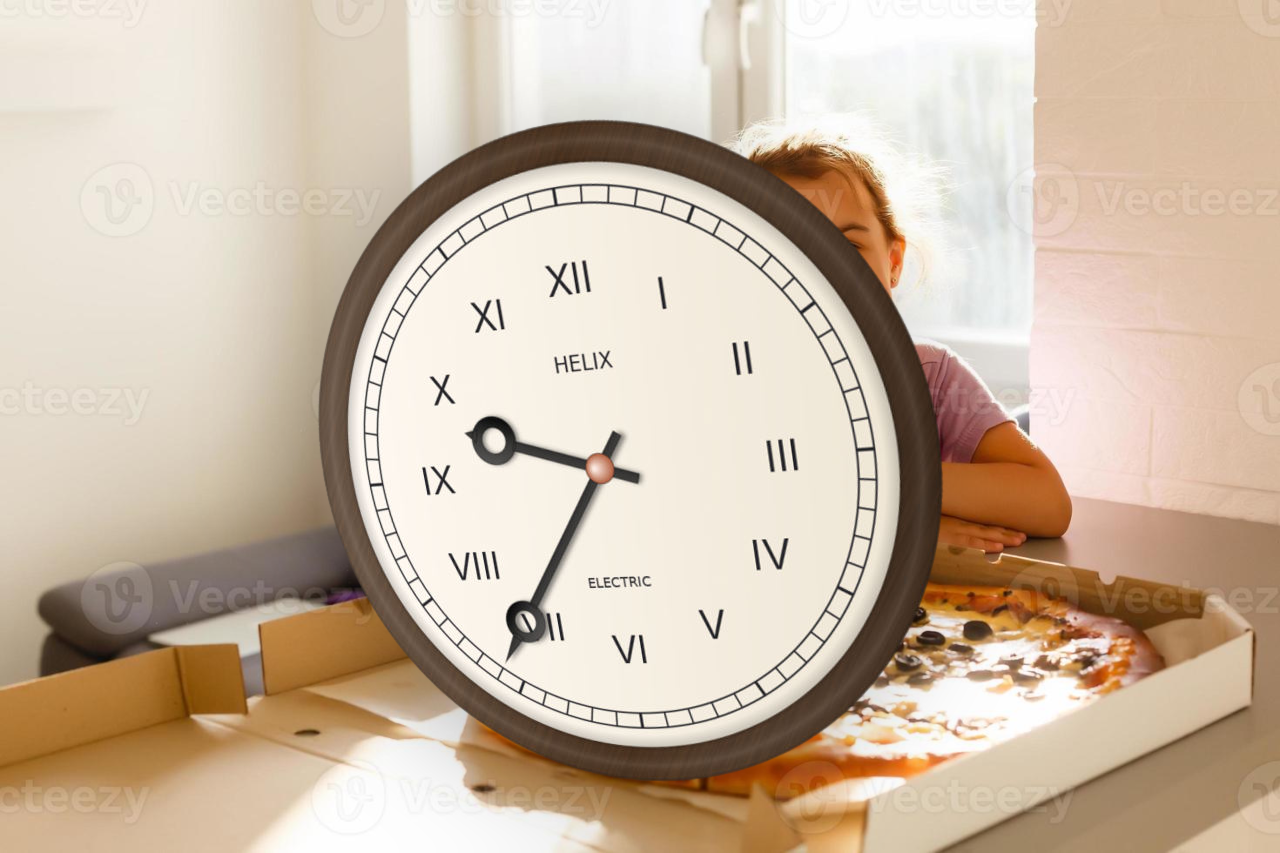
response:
h=9 m=36
